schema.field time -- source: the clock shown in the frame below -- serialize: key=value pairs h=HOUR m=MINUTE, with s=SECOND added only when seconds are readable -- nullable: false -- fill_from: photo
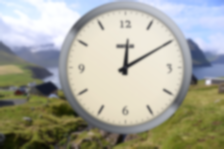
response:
h=12 m=10
